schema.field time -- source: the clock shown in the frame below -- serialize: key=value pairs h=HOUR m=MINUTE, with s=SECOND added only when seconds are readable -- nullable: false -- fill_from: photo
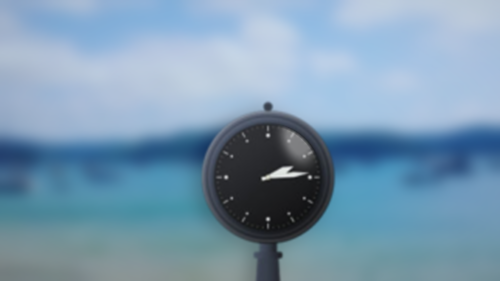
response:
h=2 m=14
